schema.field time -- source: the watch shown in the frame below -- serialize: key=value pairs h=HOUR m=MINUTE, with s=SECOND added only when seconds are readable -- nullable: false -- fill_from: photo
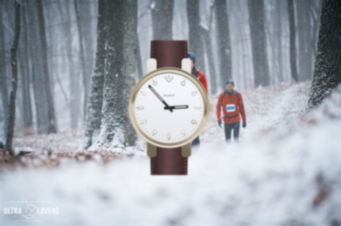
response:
h=2 m=53
